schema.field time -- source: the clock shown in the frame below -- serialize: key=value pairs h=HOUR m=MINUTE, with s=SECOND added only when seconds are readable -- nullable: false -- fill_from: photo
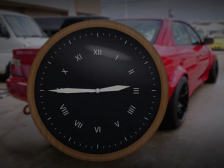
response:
h=2 m=45
